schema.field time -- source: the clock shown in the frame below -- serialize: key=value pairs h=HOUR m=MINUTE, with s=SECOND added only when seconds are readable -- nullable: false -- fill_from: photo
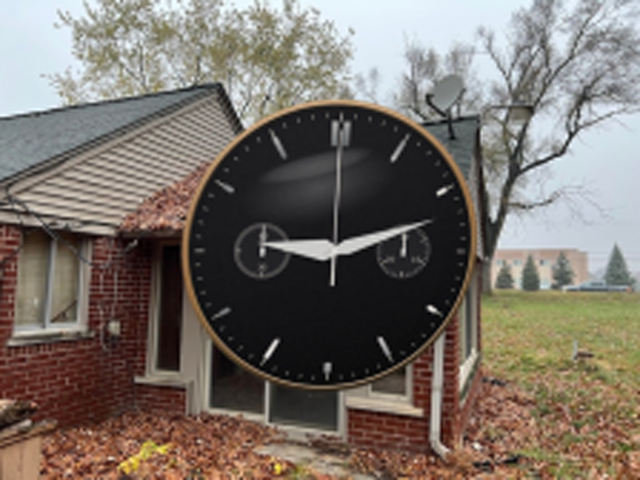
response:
h=9 m=12
